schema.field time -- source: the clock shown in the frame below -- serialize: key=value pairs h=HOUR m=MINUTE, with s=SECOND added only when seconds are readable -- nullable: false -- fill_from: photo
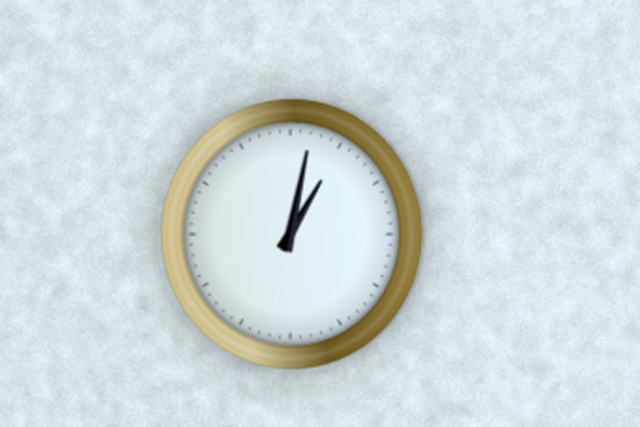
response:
h=1 m=2
